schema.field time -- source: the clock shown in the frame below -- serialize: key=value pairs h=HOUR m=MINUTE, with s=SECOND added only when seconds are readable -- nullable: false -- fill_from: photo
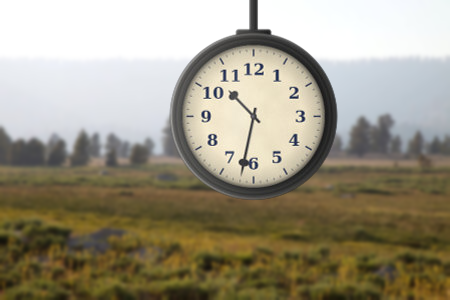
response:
h=10 m=32
